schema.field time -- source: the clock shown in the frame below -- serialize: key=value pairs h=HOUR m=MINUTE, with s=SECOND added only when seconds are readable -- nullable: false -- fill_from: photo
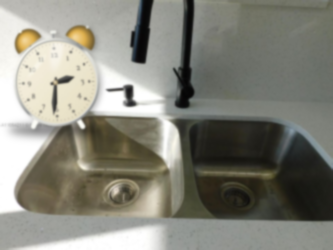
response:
h=2 m=31
